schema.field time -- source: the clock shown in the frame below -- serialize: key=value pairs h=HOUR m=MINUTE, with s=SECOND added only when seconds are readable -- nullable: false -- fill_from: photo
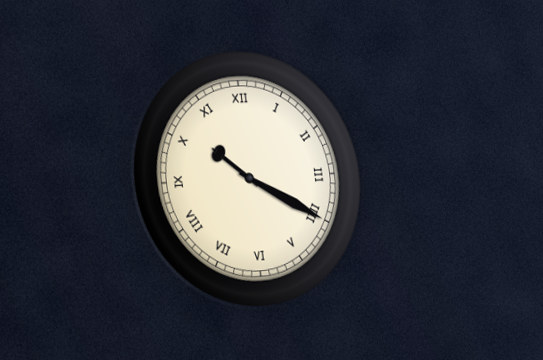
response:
h=10 m=20
